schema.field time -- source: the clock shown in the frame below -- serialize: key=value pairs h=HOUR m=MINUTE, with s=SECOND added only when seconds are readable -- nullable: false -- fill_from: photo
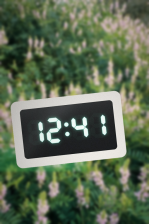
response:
h=12 m=41
